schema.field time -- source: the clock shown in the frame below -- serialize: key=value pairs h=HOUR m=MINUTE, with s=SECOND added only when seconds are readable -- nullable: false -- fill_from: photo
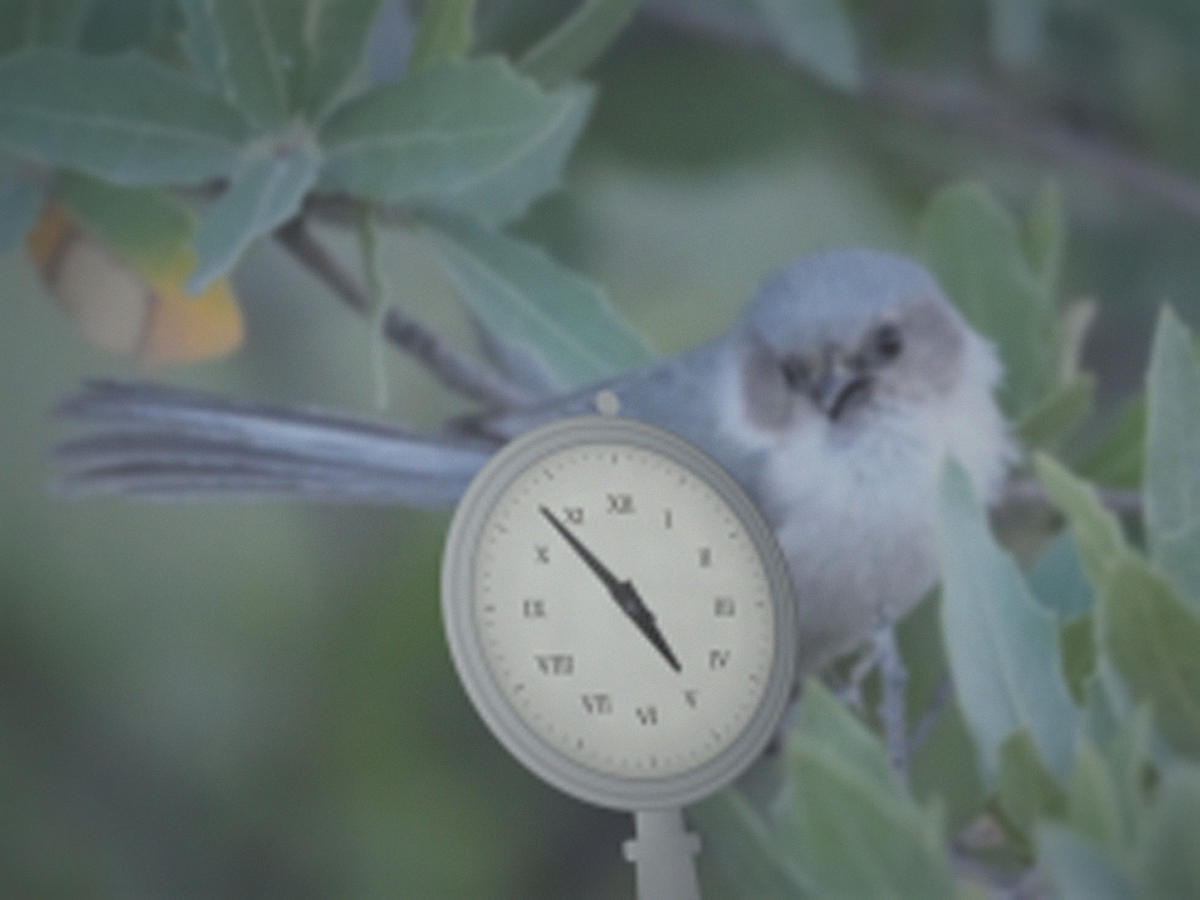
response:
h=4 m=53
